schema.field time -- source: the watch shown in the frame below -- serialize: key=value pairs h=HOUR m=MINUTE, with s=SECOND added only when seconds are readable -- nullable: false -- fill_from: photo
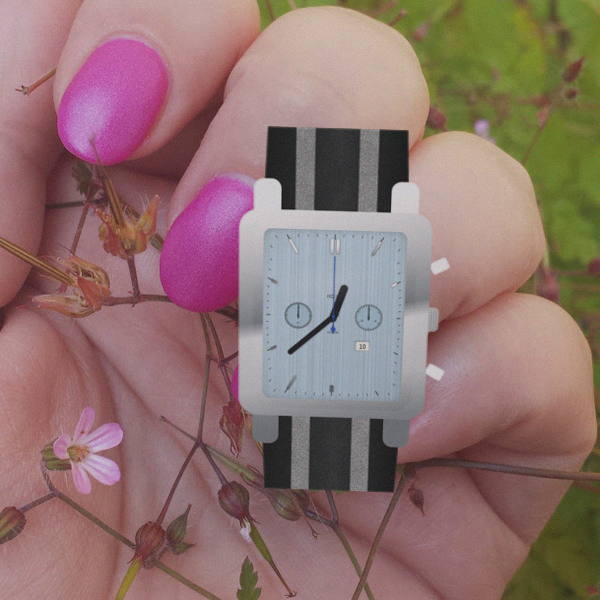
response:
h=12 m=38
